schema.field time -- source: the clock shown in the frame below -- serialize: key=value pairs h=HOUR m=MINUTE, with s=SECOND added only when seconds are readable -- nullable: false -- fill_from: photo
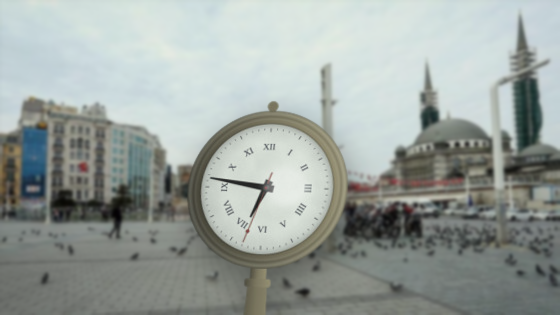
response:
h=6 m=46 s=33
